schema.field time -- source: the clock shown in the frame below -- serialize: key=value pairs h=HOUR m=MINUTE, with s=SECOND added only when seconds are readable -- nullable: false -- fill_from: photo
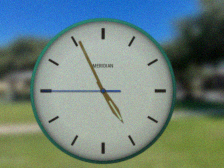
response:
h=4 m=55 s=45
